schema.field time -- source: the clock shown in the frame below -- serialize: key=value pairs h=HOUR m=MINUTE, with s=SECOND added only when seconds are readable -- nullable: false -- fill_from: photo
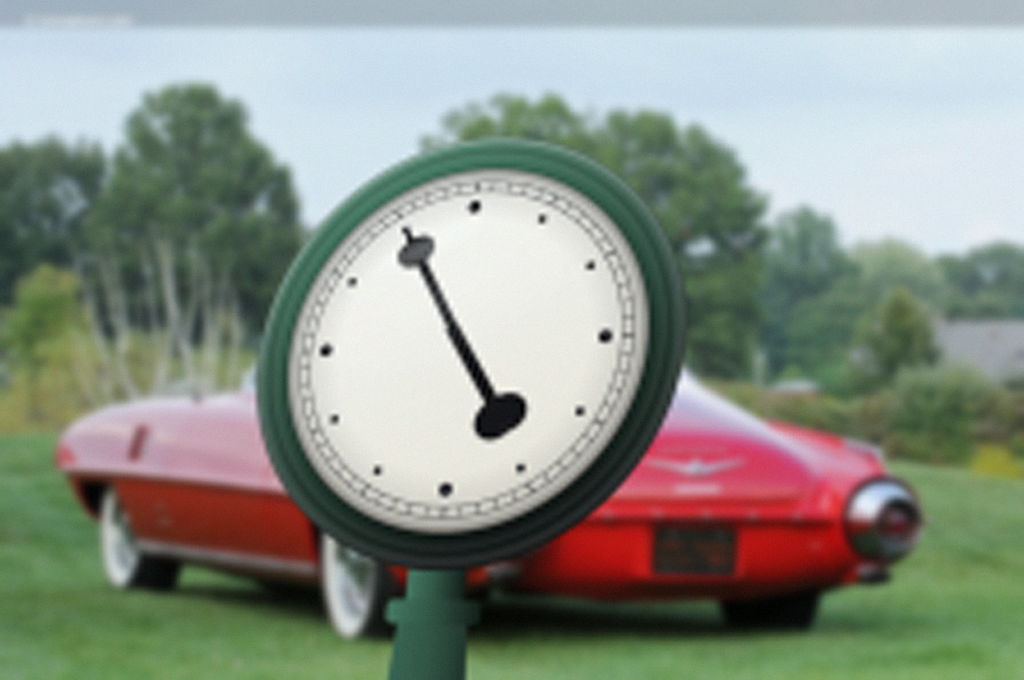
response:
h=4 m=55
